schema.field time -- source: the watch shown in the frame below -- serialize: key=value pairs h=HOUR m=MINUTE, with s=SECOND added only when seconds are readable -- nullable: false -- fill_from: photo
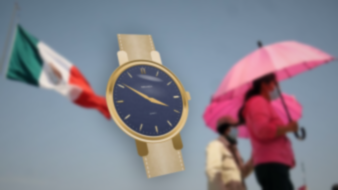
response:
h=3 m=51
